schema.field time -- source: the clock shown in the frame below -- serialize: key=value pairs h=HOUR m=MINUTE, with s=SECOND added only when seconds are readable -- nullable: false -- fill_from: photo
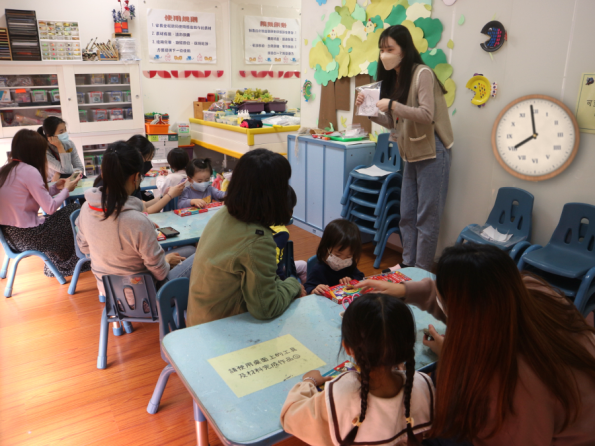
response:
h=7 m=59
